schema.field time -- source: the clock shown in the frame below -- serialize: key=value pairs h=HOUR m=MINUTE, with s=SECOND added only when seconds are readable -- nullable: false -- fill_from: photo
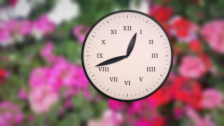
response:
h=12 m=42
